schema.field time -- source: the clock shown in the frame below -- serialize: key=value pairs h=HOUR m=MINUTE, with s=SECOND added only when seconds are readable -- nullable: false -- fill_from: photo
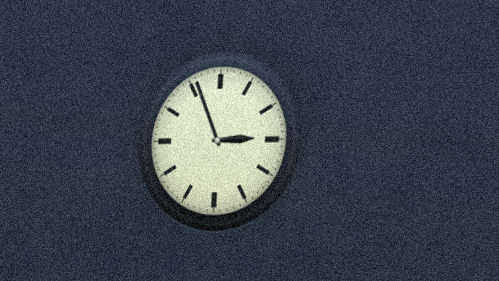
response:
h=2 m=56
